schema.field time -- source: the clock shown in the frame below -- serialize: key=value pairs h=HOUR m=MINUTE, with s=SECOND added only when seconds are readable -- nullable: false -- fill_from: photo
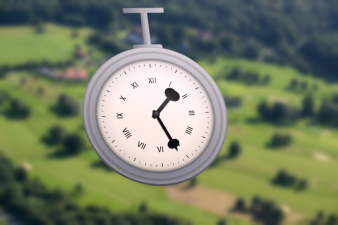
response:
h=1 m=26
